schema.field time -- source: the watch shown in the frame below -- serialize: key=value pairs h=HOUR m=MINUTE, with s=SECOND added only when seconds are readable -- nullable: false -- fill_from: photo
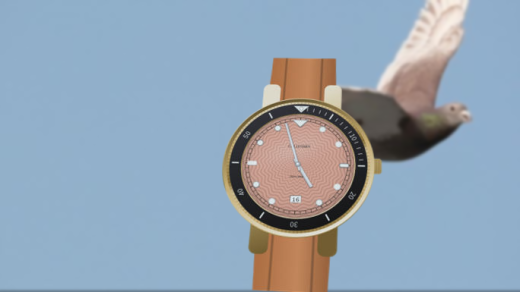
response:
h=4 m=57
